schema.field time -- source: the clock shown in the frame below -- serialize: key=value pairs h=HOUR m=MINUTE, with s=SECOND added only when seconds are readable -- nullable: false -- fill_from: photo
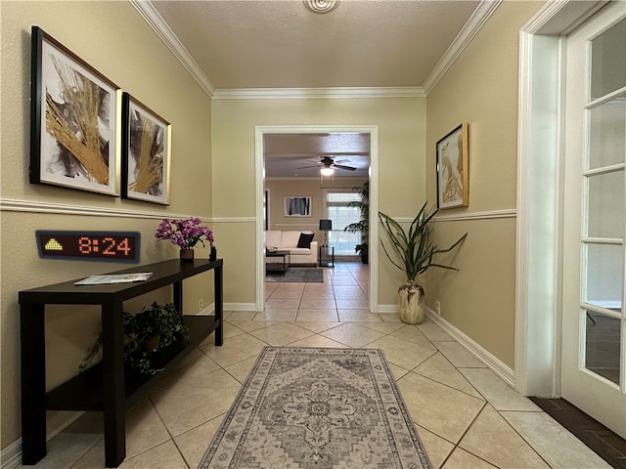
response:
h=8 m=24
